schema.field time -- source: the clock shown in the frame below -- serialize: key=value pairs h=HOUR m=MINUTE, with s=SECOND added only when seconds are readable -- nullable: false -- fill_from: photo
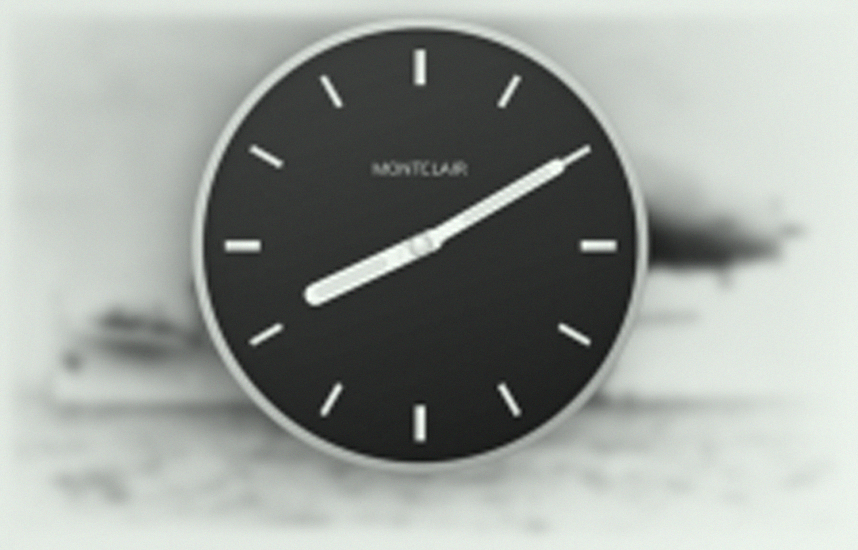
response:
h=8 m=10
